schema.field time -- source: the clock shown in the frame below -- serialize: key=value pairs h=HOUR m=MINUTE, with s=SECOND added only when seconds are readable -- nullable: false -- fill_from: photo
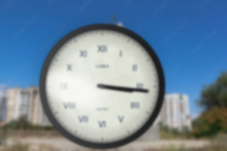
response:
h=3 m=16
